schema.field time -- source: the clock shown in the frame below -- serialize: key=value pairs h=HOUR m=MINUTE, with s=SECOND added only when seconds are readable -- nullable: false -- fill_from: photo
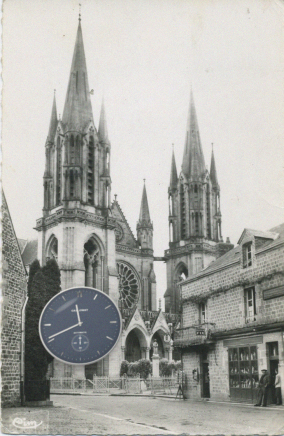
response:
h=11 m=41
